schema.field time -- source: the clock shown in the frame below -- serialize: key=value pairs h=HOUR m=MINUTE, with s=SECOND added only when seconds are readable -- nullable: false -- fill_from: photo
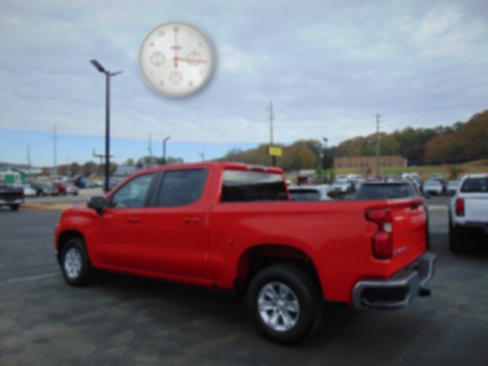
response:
h=3 m=16
